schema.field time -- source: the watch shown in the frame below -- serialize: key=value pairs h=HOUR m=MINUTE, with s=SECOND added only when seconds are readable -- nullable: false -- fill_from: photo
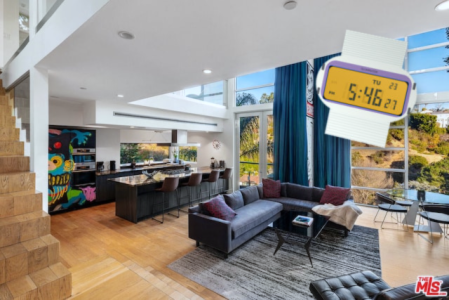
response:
h=5 m=46 s=27
